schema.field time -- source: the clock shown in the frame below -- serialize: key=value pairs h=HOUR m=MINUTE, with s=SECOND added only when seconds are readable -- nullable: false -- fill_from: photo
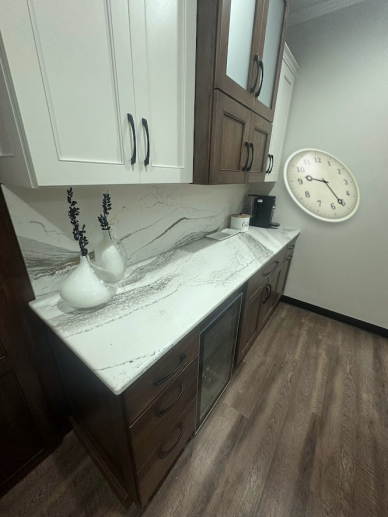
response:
h=9 m=26
